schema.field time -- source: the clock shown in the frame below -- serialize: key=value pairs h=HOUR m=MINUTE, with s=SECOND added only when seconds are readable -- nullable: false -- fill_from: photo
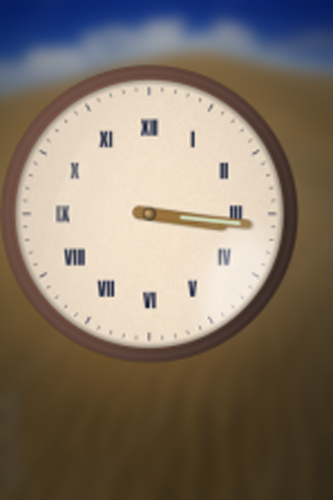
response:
h=3 m=16
